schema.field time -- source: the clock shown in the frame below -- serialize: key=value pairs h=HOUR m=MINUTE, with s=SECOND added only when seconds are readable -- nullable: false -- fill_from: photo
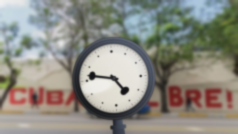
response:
h=4 m=47
